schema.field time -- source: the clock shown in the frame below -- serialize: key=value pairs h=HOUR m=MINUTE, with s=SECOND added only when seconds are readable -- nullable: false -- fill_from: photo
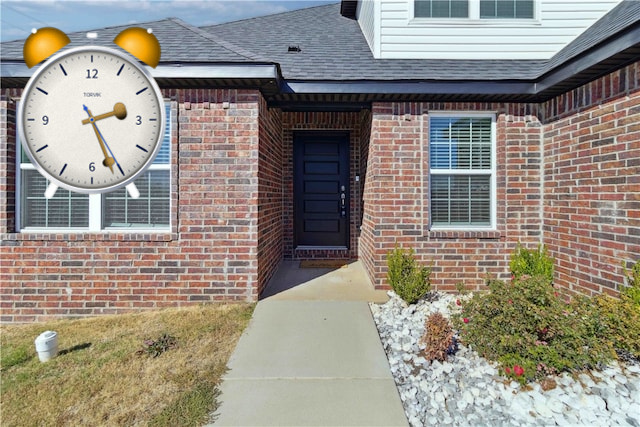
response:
h=2 m=26 s=25
